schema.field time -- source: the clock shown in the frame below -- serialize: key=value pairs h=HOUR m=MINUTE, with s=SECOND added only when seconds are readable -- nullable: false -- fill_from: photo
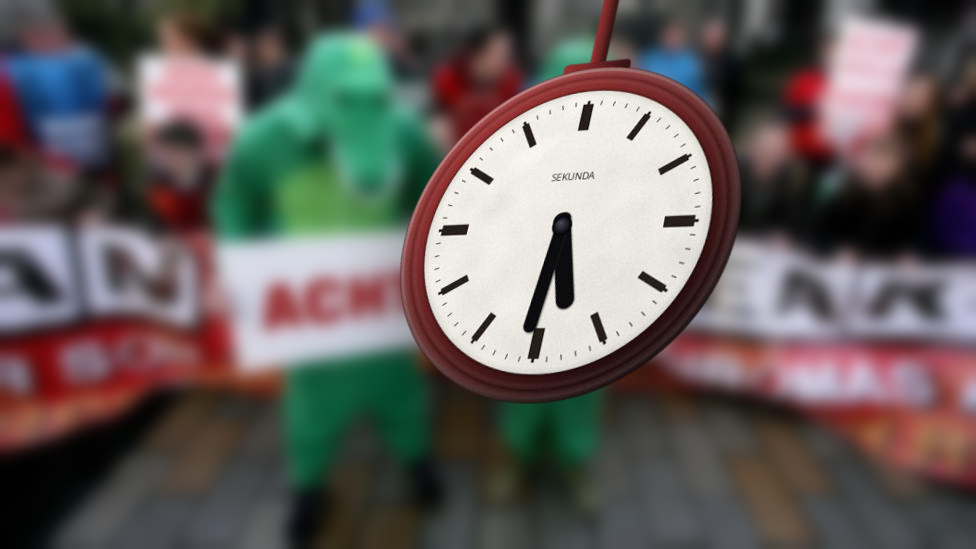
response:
h=5 m=31
